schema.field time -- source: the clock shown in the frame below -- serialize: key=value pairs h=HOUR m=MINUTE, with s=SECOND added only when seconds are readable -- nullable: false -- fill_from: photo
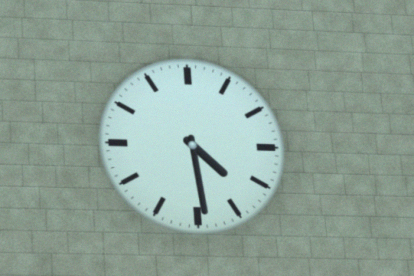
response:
h=4 m=29
